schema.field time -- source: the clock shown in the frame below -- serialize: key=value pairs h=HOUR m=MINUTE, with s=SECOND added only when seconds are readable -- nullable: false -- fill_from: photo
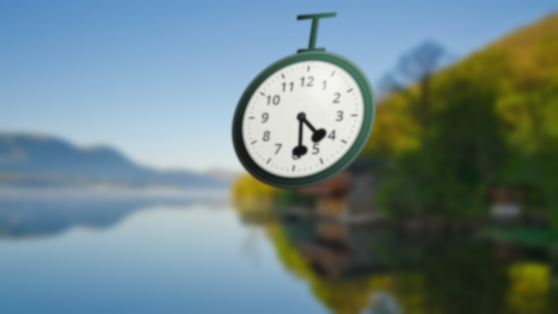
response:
h=4 m=29
